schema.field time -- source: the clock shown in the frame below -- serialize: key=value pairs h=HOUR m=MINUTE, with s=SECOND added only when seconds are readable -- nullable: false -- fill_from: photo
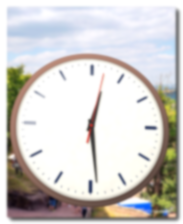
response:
h=12 m=29 s=2
